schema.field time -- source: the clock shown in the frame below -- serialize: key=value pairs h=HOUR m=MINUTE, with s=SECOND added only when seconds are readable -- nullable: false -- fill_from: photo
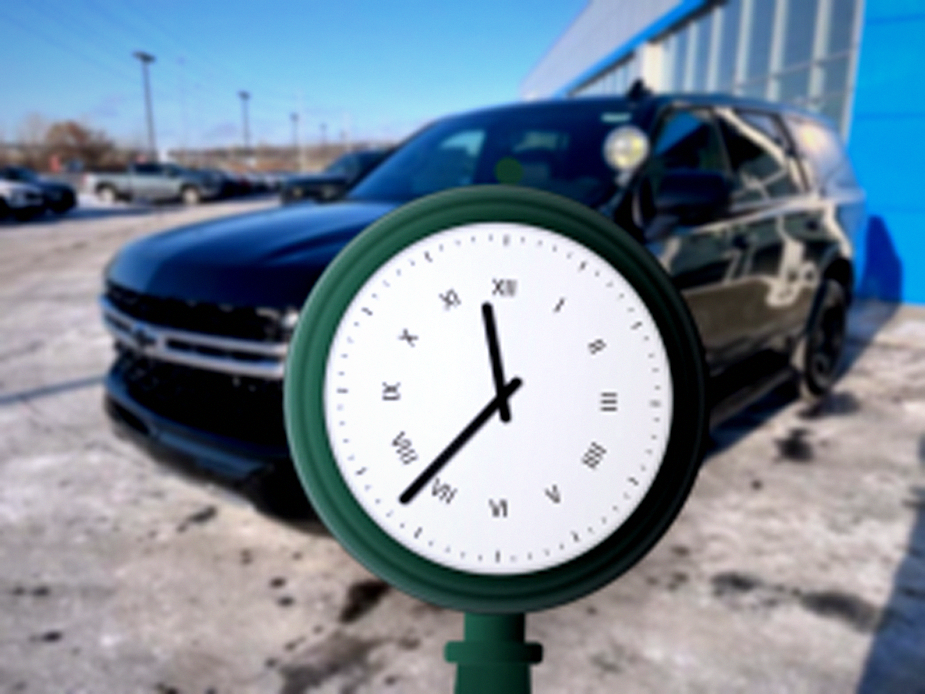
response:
h=11 m=37
